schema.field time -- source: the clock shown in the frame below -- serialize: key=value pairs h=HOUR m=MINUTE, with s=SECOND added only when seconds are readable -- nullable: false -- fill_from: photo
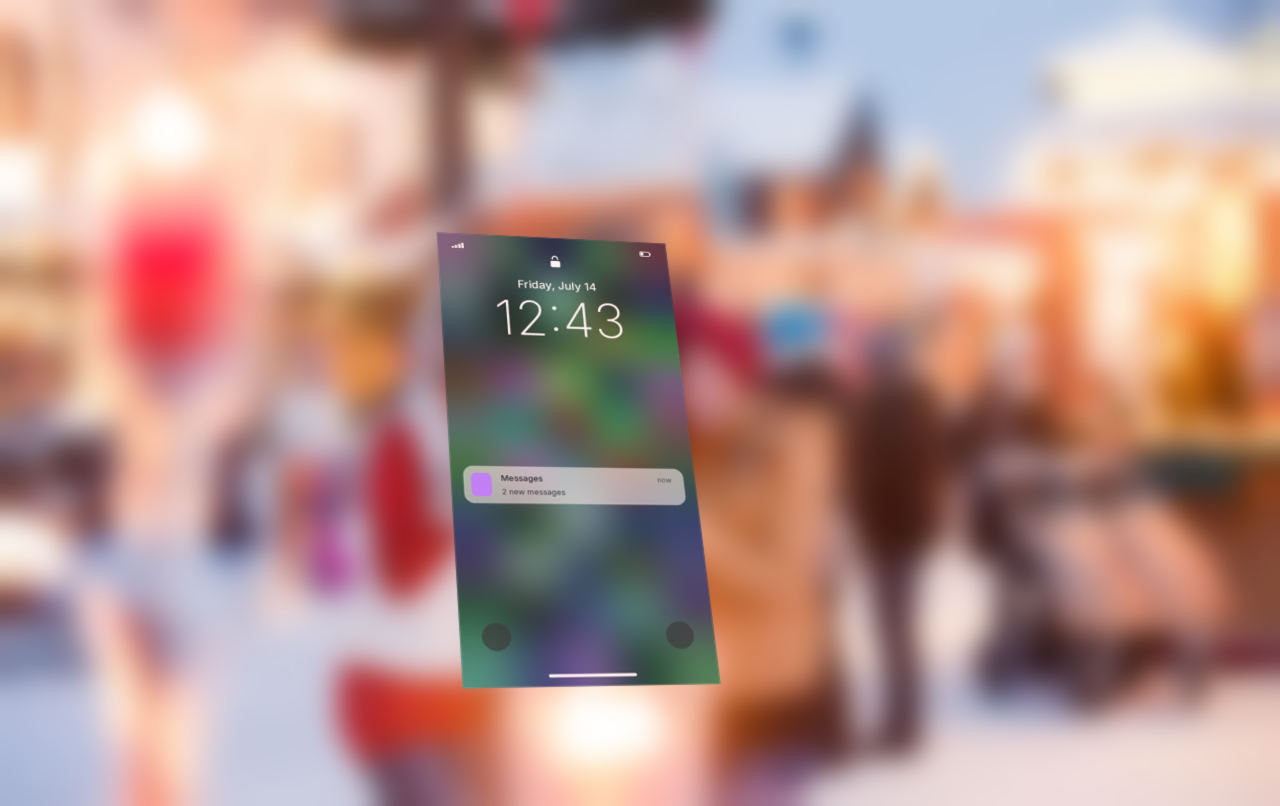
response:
h=12 m=43
